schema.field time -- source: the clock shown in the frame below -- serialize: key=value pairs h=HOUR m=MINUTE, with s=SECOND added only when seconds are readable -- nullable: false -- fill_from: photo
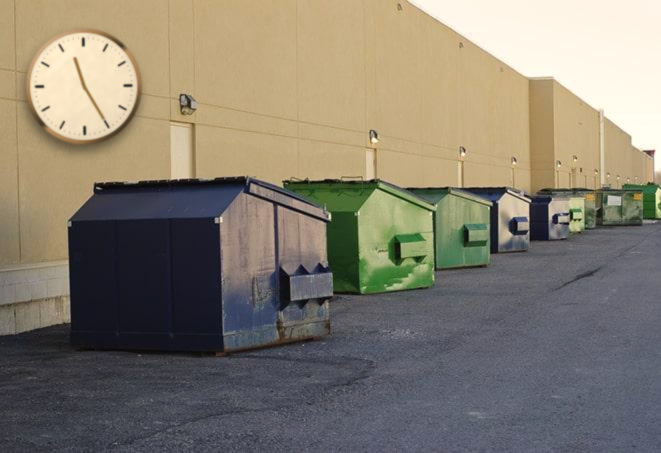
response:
h=11 m=25
